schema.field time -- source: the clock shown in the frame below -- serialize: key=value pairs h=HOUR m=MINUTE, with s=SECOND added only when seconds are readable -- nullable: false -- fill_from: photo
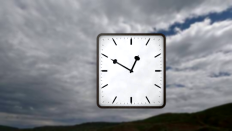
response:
h=12 m=50
